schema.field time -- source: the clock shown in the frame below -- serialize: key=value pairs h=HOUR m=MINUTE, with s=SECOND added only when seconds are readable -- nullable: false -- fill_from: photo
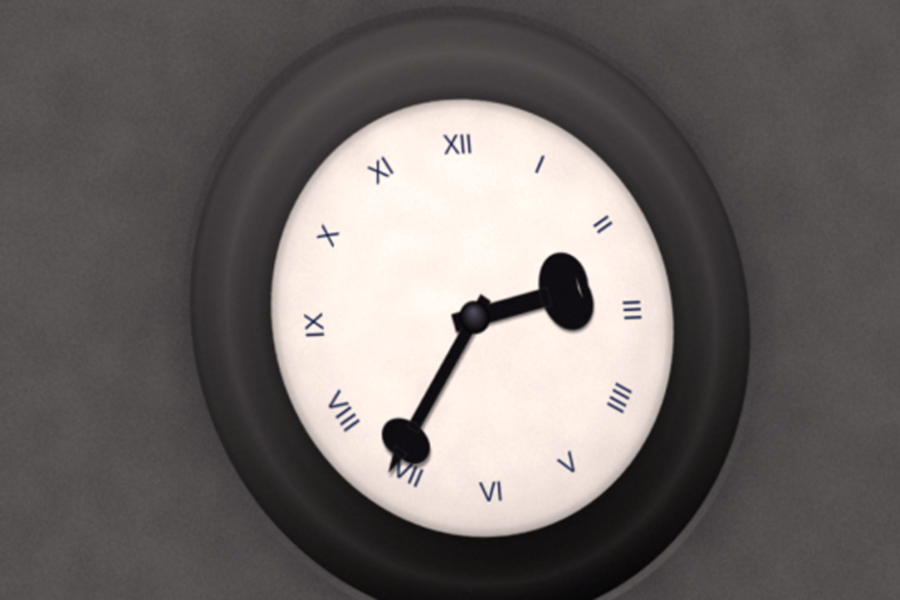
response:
h=2 m=36
